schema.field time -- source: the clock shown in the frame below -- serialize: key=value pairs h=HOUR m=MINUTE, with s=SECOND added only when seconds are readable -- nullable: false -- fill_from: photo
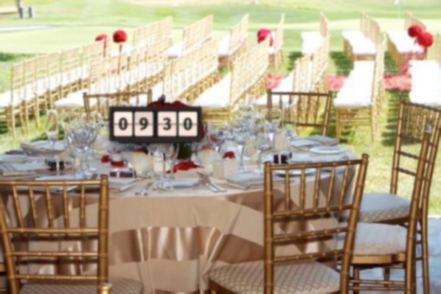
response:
h=9 m=30
